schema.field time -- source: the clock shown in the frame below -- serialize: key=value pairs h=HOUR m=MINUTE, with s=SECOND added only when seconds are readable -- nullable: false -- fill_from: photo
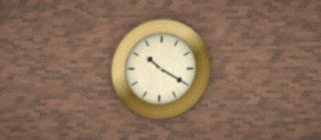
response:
h=10 m=20
